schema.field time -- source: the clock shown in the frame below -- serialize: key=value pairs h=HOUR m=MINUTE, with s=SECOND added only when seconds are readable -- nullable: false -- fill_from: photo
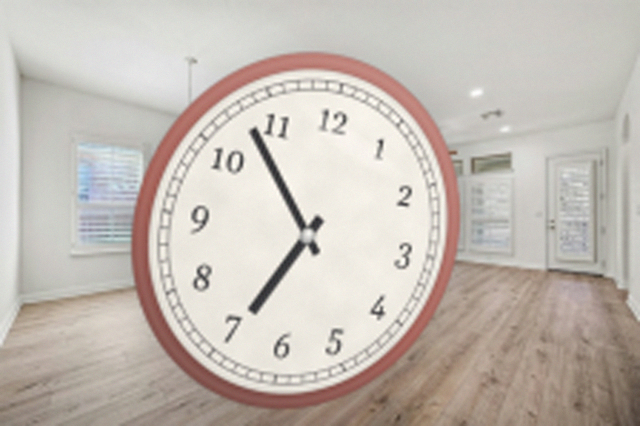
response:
h=6 m=53
